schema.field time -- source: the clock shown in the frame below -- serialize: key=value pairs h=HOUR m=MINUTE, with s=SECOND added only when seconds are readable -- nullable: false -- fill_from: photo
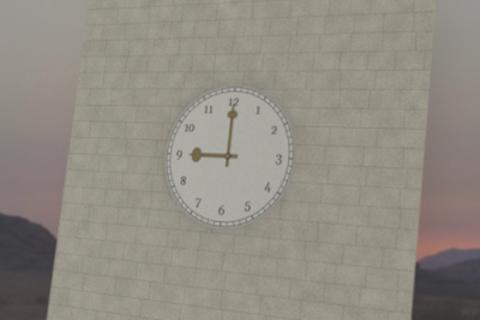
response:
h=9 m=0
